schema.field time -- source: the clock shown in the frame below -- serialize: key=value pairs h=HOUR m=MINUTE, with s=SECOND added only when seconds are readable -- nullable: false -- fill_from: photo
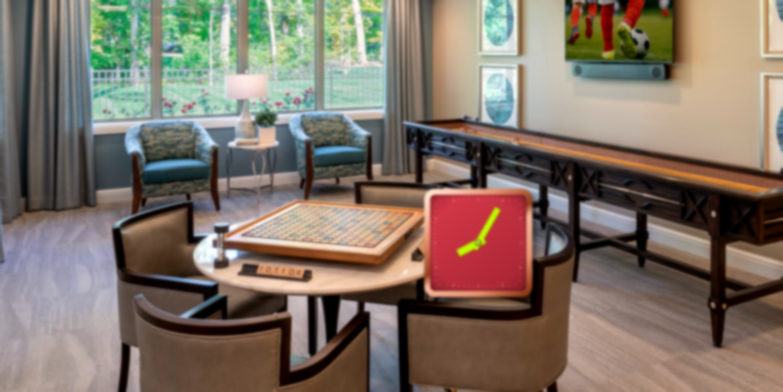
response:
h=8 m=5
